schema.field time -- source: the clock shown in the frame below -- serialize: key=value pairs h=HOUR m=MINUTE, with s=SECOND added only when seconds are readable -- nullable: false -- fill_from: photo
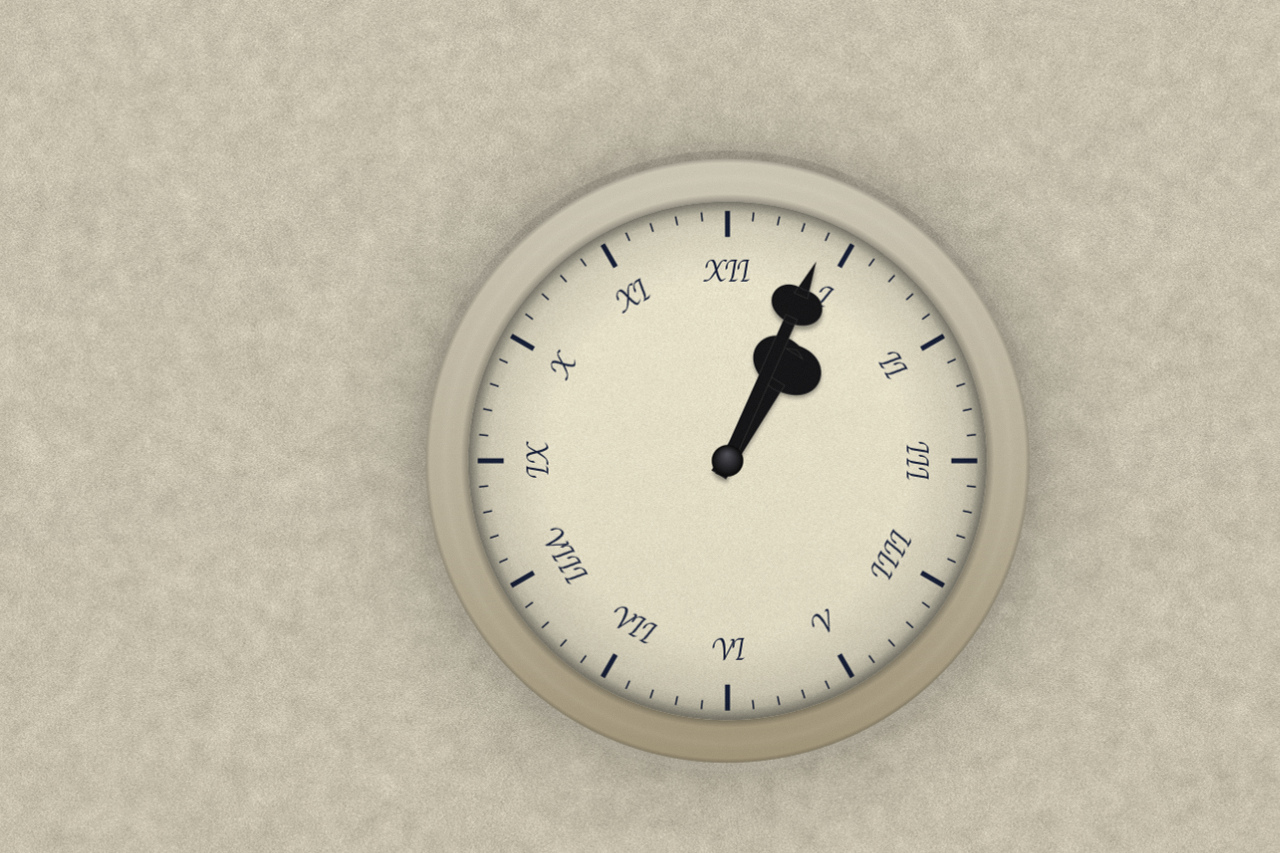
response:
h=1 m=4
